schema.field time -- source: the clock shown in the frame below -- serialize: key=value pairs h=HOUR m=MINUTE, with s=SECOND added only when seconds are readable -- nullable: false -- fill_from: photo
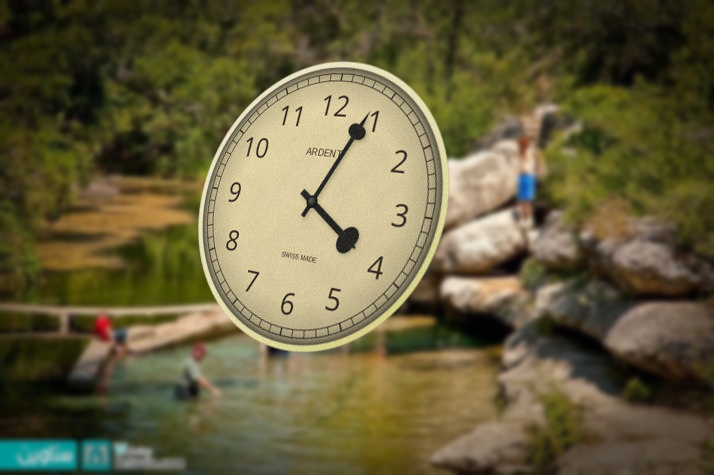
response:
h=4 m=4
